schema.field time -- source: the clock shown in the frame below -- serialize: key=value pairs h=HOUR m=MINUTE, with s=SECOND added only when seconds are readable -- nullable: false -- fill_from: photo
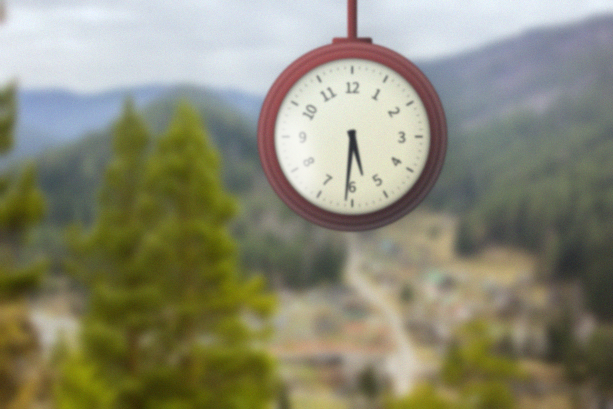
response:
h=5 m=31
